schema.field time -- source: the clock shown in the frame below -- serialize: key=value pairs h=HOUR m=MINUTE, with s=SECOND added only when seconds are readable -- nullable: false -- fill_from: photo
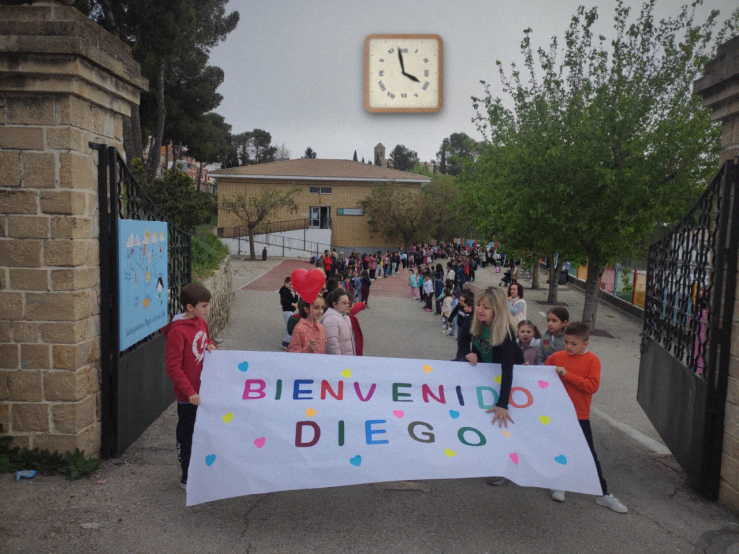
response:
h=3 m=58
